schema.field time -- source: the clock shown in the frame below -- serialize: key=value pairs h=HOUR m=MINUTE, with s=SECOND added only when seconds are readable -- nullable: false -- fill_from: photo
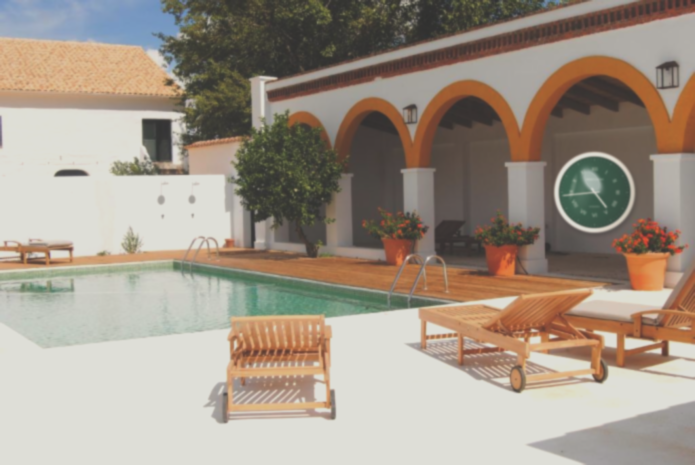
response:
h=4 m=44
